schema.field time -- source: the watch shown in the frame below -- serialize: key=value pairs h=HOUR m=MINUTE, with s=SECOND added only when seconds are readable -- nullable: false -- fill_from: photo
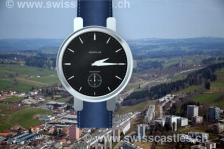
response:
h=2 m=15
